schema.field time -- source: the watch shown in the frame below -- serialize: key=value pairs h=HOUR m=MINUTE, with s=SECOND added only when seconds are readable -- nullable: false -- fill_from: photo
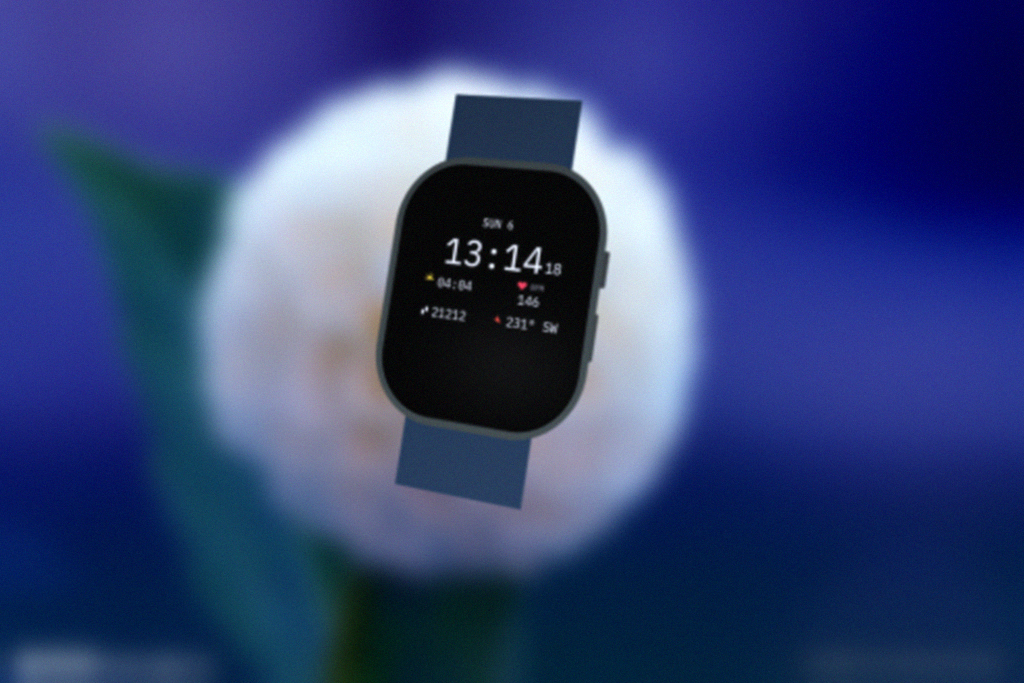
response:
h=13 m=14
